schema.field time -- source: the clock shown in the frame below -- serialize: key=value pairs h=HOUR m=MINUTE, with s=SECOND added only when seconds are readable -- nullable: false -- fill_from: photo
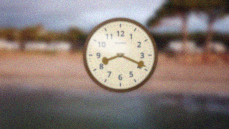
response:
h=8 m=19
